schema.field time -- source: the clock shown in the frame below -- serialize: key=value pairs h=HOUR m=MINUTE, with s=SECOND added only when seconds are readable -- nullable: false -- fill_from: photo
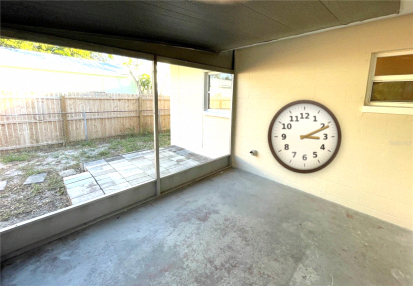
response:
h=3 m=11
